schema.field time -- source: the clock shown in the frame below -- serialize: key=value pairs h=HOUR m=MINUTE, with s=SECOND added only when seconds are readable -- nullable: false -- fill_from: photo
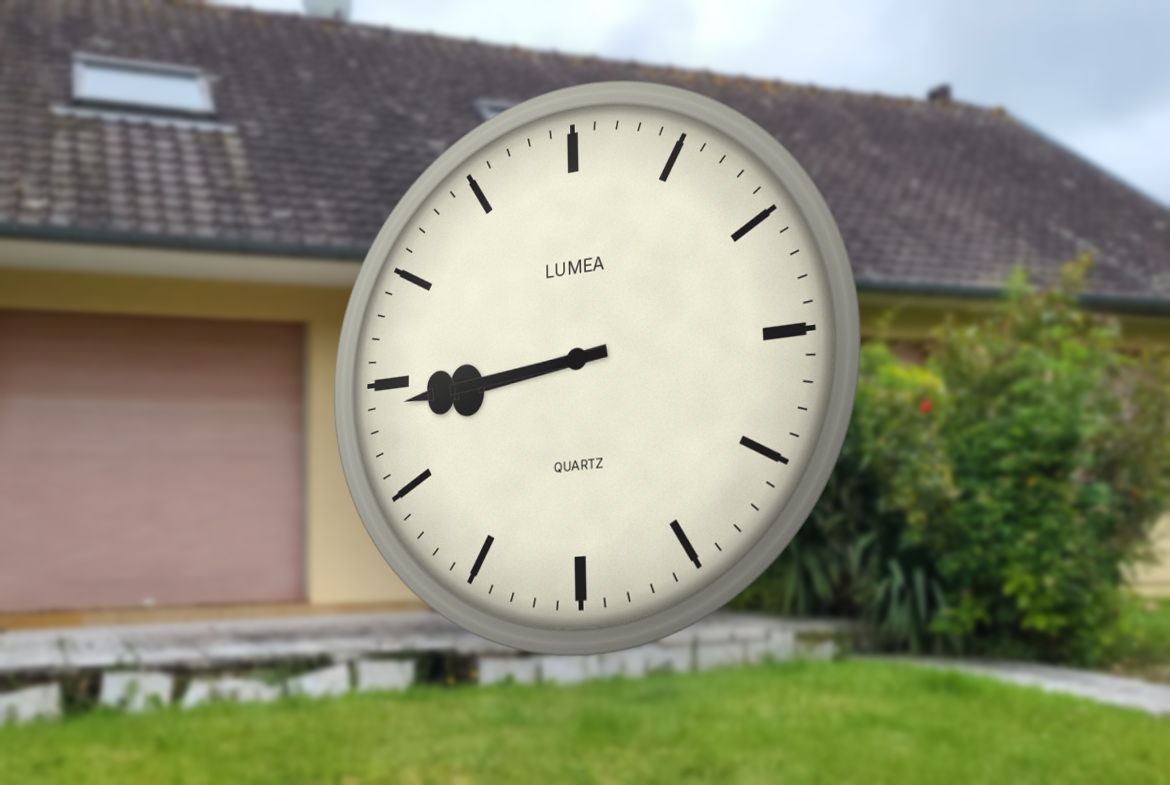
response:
h=8 m=44
